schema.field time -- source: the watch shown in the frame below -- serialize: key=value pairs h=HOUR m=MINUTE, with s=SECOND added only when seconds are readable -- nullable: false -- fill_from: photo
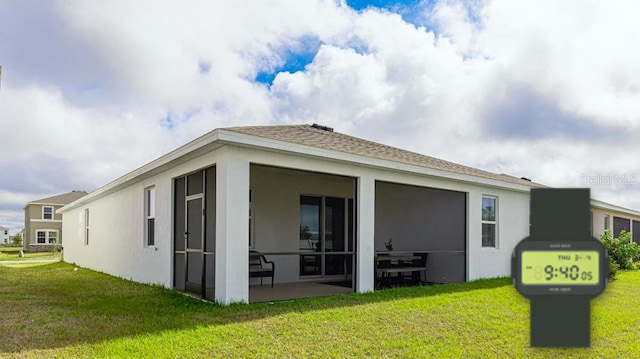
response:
h=9 m=40
